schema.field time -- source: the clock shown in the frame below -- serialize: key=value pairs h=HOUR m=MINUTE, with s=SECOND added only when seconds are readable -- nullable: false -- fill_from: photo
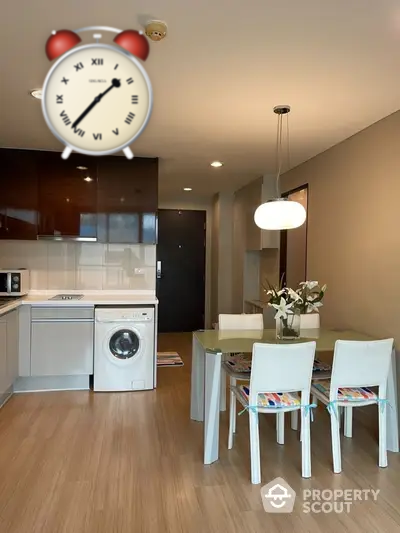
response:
h=1 m=37
